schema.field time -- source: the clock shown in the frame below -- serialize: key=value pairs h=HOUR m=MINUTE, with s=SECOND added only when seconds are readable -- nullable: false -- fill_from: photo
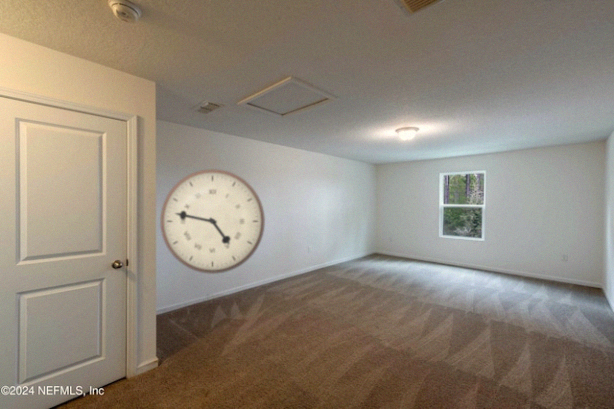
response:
h=4 m=47
